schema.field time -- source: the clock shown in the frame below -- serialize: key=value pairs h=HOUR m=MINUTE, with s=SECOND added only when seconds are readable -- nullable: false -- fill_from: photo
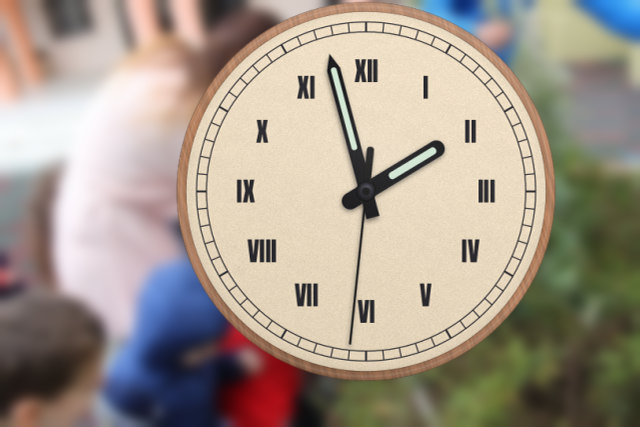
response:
h=1 m=57 s=31
